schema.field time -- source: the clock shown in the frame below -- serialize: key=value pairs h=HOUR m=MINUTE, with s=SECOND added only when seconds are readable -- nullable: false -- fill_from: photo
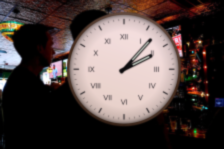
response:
h=2 m=7
